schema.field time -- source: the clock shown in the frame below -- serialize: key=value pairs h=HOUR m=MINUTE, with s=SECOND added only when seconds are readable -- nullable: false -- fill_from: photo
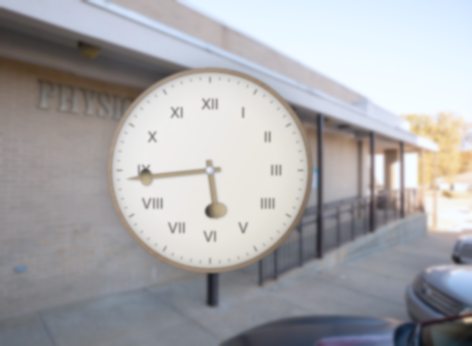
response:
h=5 m=44
